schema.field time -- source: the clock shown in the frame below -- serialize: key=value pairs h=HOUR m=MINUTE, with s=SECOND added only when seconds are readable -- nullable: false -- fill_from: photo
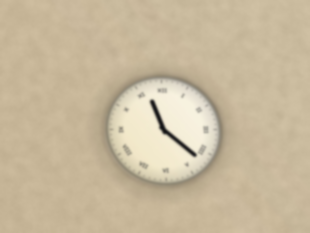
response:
h=11 m=22
